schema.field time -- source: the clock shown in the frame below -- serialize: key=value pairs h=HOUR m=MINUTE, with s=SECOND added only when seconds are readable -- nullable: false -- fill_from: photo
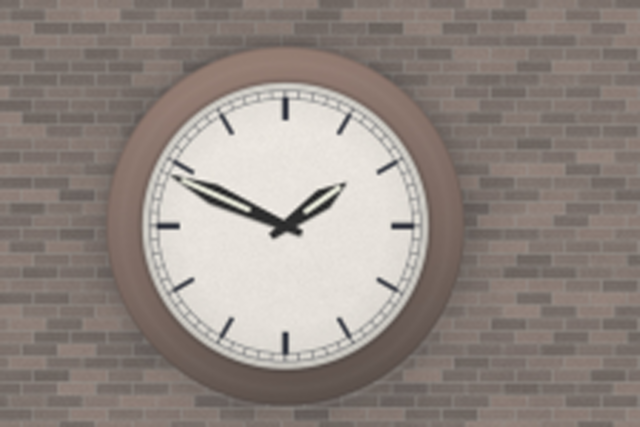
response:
h=1 m=49
